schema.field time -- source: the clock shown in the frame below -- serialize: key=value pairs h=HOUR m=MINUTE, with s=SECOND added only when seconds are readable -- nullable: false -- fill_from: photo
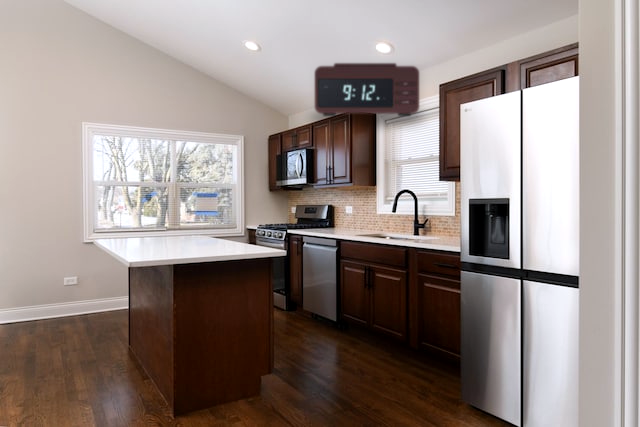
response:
h=9 m=12
